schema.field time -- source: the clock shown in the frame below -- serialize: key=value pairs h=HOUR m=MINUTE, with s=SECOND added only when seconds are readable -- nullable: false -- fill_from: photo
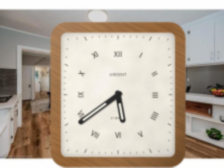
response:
h=5 m=39
